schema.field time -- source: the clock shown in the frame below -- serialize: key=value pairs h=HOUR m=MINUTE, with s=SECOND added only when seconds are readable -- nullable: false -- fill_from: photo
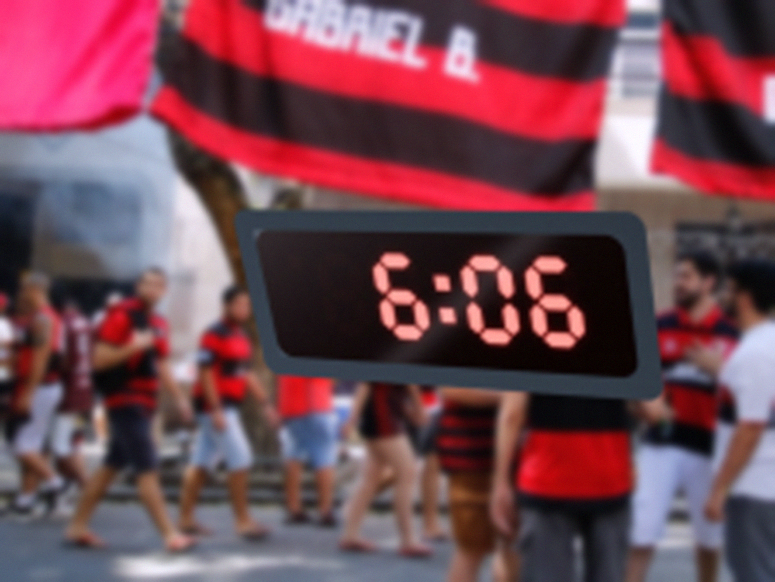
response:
h=6 m=6
